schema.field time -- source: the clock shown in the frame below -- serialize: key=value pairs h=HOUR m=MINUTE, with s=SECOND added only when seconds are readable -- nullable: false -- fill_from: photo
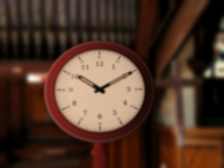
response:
h=10 m=10
